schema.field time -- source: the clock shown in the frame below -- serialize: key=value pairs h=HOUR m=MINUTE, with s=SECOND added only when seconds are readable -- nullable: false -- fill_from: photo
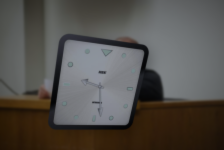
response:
h=9 m=28
